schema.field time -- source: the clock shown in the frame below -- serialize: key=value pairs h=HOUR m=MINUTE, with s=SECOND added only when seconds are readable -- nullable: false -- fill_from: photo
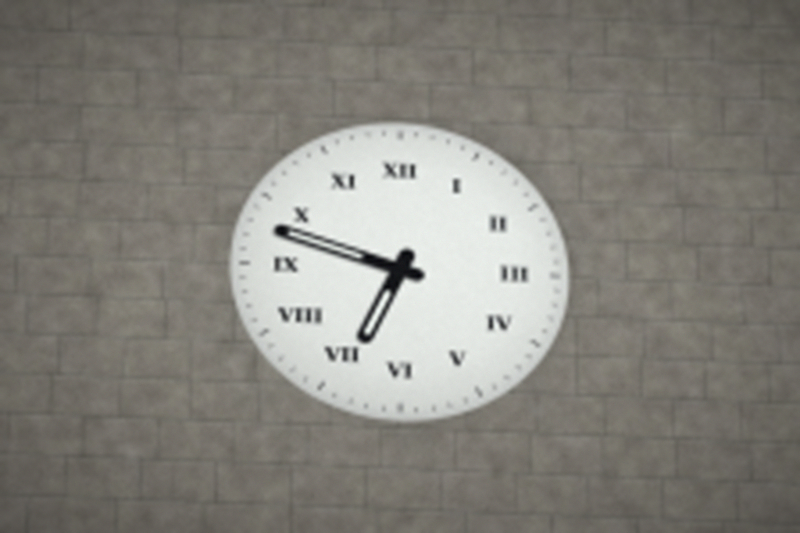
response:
h=6 m=48
